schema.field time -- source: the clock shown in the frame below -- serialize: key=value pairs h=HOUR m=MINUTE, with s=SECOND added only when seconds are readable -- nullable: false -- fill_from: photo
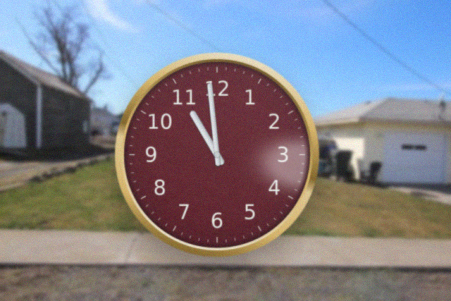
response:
h=10 m=59
